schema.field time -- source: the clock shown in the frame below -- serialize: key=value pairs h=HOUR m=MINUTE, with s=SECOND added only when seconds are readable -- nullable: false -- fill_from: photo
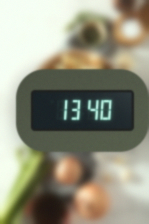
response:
h=13 m=40
